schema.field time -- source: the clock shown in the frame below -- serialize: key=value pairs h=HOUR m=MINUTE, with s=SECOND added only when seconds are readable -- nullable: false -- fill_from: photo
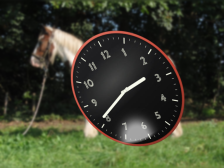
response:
h=2 m=41
